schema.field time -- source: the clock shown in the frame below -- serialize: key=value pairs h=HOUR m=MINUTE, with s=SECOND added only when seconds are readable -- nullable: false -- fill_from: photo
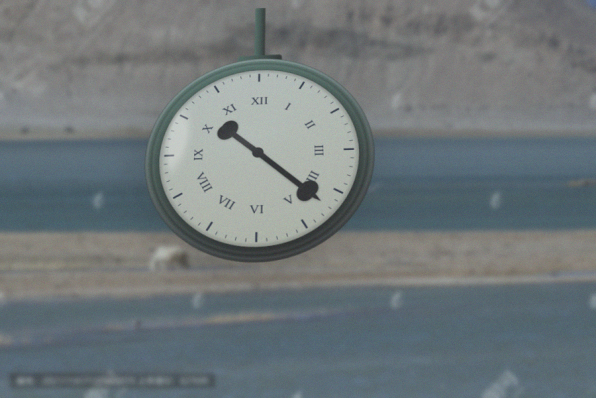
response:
h=10 m=22
